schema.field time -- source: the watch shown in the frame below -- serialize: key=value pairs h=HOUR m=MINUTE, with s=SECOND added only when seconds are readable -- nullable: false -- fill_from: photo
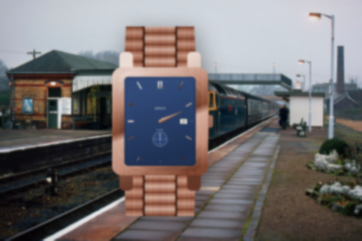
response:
h=2 m=11
